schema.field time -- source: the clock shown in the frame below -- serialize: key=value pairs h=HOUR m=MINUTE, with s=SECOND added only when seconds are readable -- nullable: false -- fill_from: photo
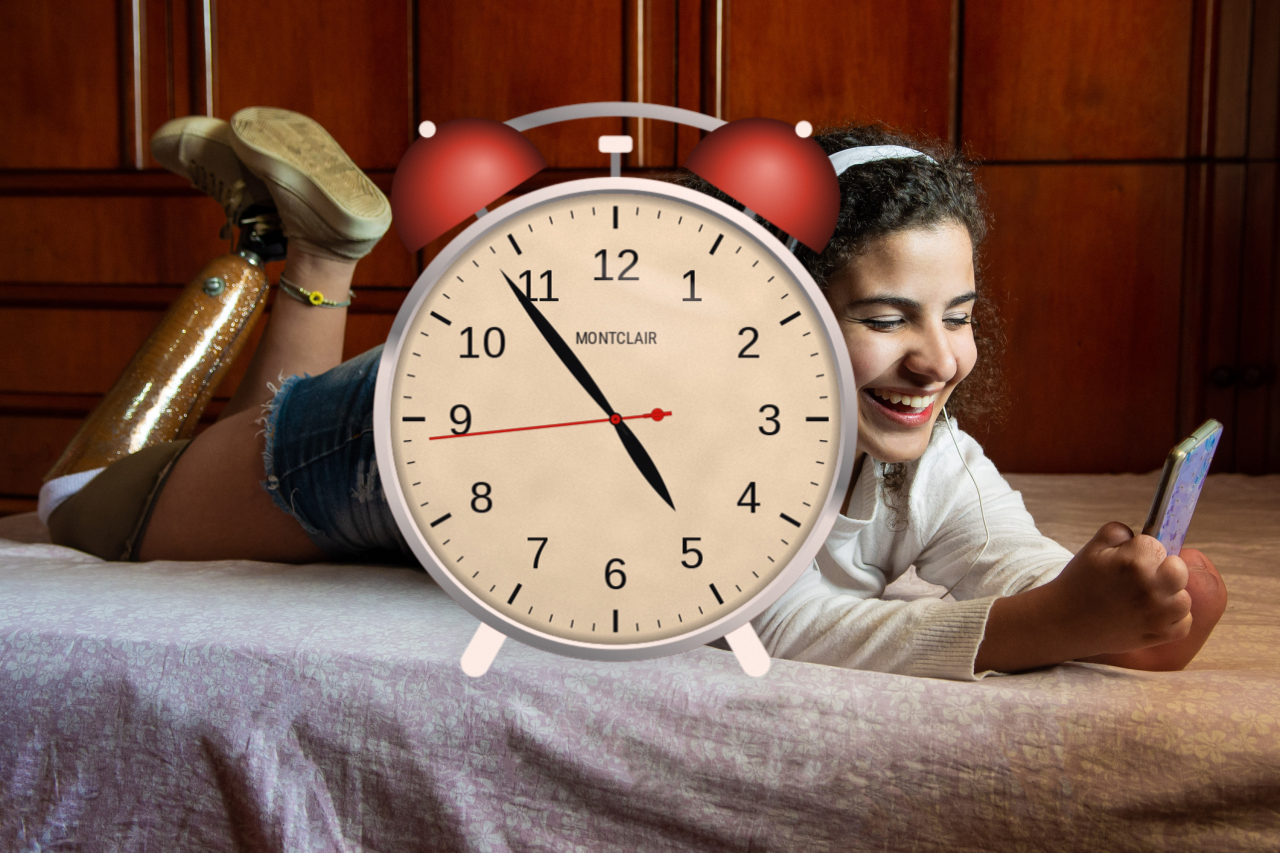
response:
h=4 m=53 s=44
